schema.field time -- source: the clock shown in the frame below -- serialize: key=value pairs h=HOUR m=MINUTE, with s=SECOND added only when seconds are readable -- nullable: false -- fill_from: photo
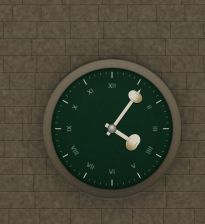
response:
h=4 m=6
